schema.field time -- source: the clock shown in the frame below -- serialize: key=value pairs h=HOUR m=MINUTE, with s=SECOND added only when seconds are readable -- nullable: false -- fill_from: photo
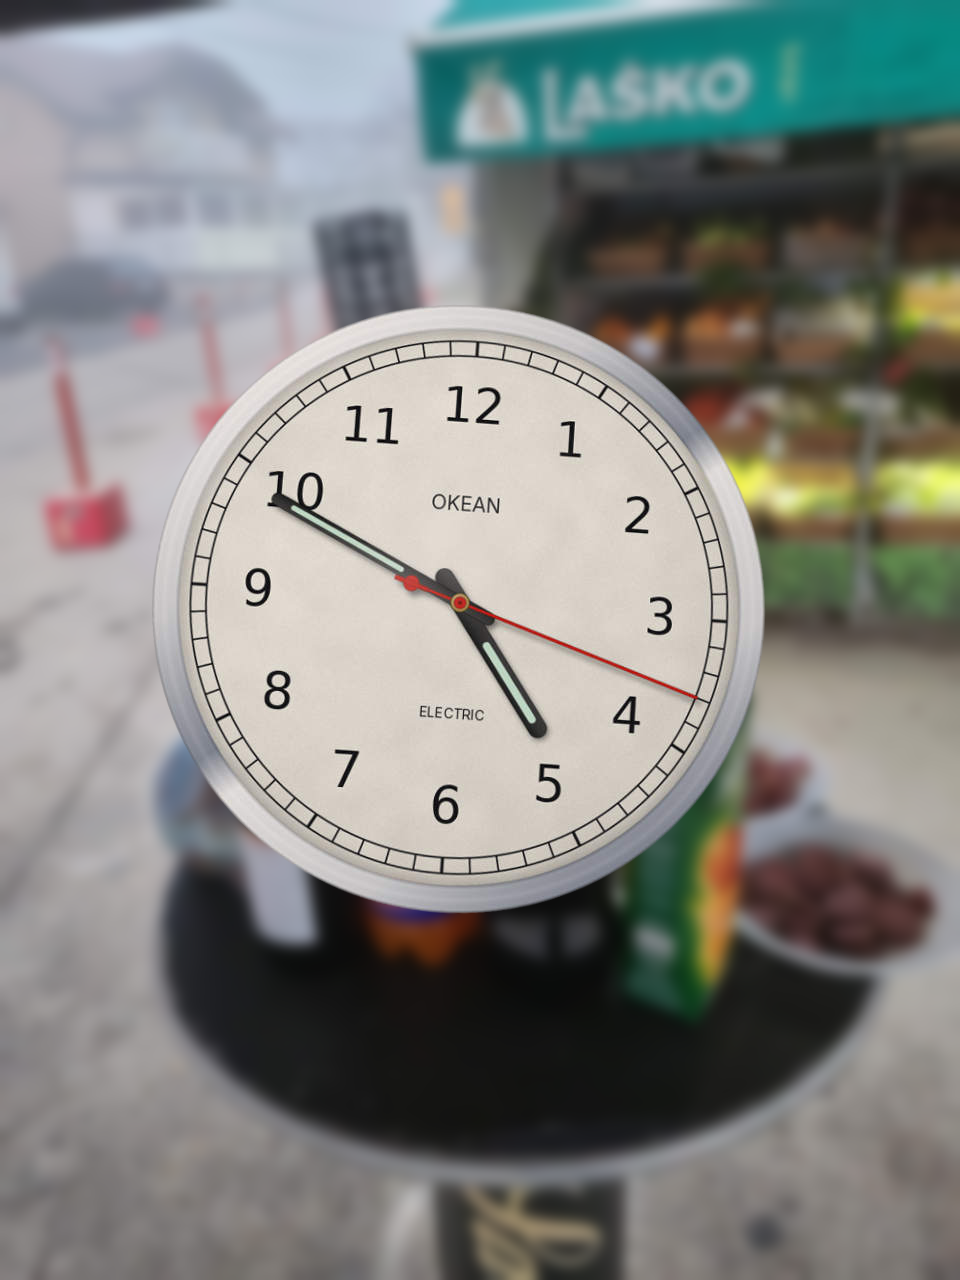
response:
h=4 m=49 s=18
